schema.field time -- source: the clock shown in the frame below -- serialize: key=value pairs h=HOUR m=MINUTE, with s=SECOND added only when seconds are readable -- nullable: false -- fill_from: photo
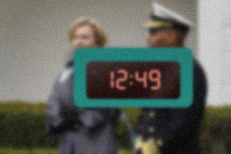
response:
h=12 m=49
